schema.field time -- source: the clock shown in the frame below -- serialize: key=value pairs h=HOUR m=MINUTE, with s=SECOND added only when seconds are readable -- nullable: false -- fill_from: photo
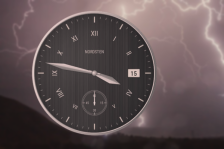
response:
h=3 m=47
